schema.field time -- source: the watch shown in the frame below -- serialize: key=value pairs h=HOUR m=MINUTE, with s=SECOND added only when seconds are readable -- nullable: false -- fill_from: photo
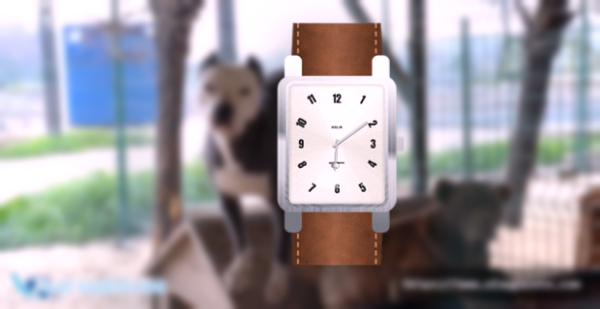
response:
h=6 m=9
